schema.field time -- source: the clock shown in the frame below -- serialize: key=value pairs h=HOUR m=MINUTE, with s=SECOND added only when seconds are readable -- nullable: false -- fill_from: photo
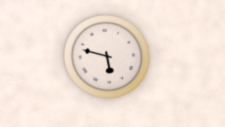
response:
h=5 m=48
